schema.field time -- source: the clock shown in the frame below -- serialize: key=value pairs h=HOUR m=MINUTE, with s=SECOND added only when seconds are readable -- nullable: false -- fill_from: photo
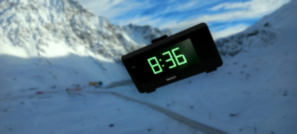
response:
h=8 m=36
